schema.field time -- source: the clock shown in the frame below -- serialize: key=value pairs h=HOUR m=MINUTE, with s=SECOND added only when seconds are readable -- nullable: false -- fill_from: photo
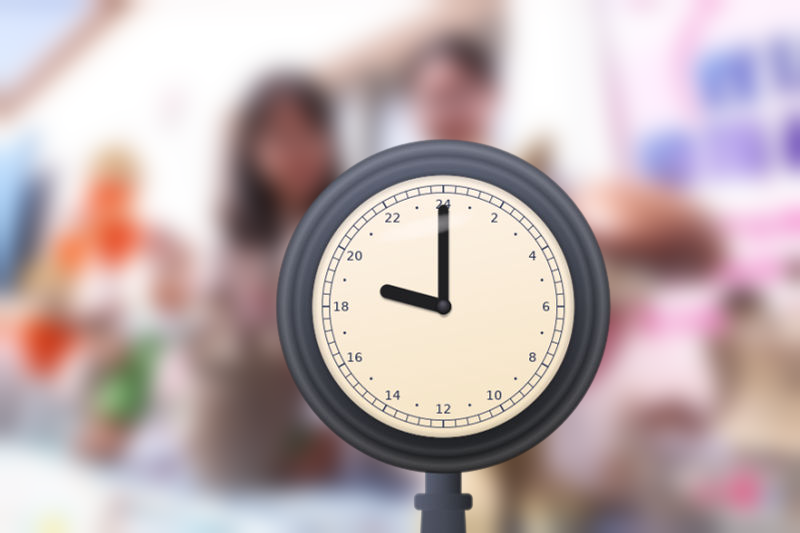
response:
h=19 m=0
